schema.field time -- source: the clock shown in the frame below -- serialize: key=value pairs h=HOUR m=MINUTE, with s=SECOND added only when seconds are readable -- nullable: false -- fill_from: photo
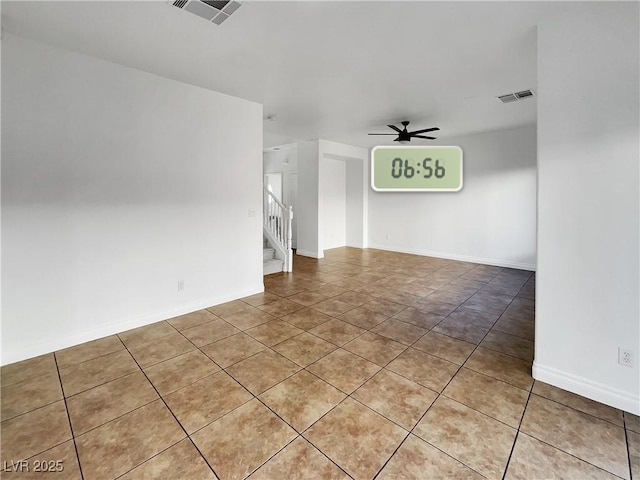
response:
h=6 m=56
